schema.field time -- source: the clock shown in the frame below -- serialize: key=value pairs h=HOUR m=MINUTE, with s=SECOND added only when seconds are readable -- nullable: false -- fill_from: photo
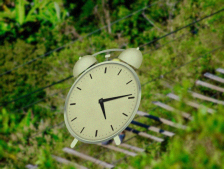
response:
h=5 m=14
